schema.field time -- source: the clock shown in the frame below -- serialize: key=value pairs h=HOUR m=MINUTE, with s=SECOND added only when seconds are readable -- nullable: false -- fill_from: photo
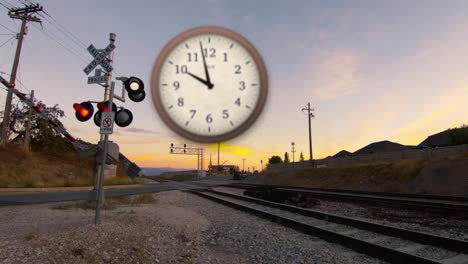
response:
h=9 m=58
